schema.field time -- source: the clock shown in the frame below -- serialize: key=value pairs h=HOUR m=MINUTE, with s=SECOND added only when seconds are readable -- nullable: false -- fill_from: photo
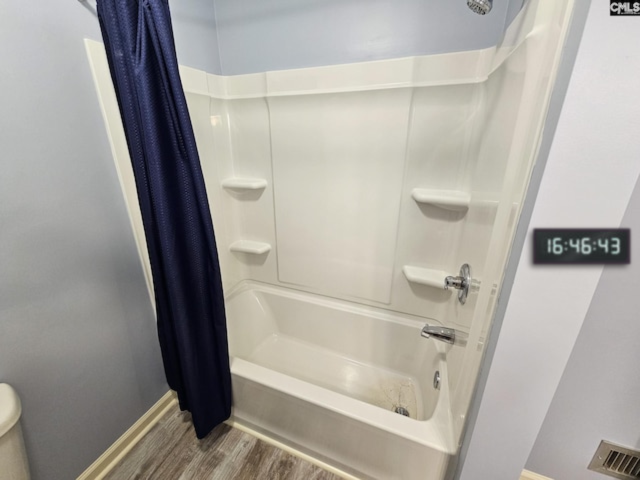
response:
h=16 m=46 s=43
